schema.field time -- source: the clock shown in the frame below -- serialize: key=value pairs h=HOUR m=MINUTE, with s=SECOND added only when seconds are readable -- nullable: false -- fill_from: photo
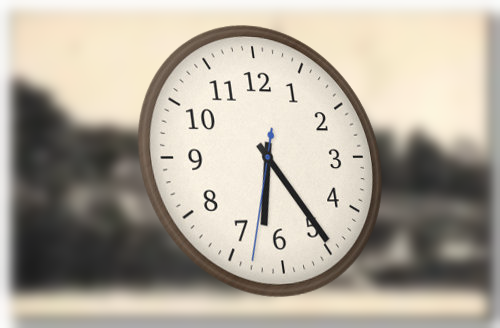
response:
h=6 m=24 s=33
